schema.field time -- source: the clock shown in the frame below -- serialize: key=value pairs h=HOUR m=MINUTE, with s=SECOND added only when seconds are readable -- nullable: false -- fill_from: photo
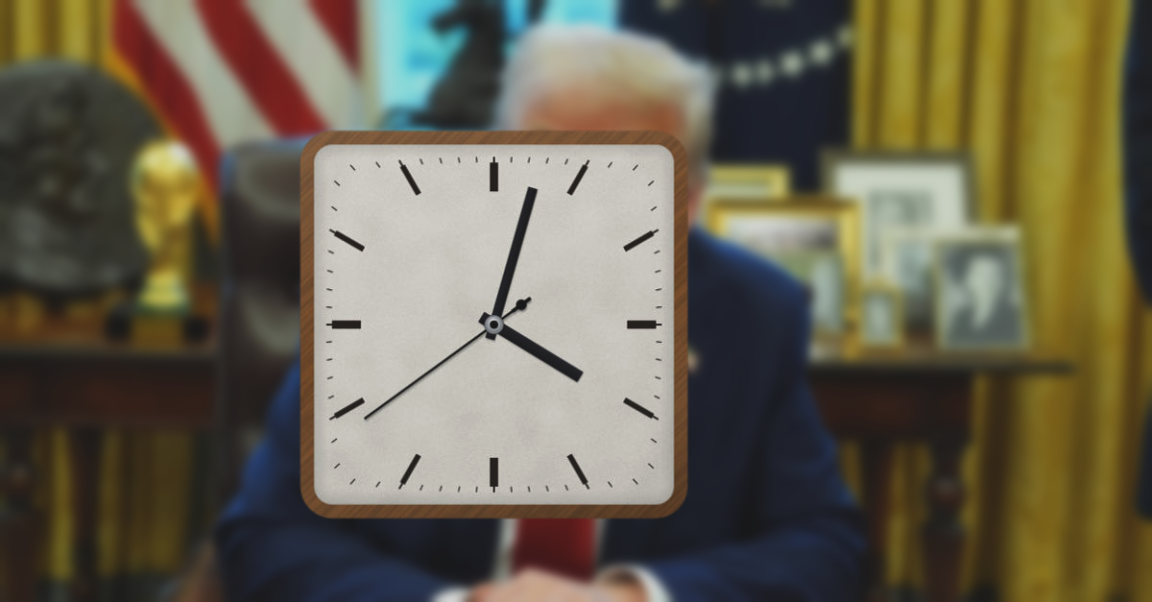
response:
h=4 m=2 s=39
